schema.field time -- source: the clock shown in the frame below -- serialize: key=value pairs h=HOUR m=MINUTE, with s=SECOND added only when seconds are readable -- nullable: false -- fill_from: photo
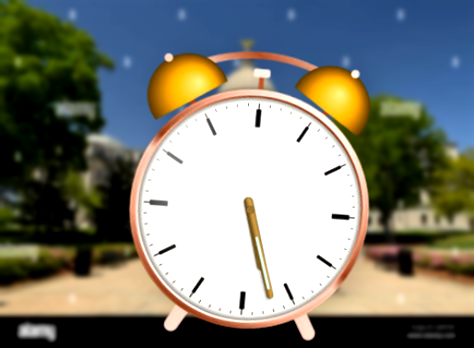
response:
h=5 m=27
